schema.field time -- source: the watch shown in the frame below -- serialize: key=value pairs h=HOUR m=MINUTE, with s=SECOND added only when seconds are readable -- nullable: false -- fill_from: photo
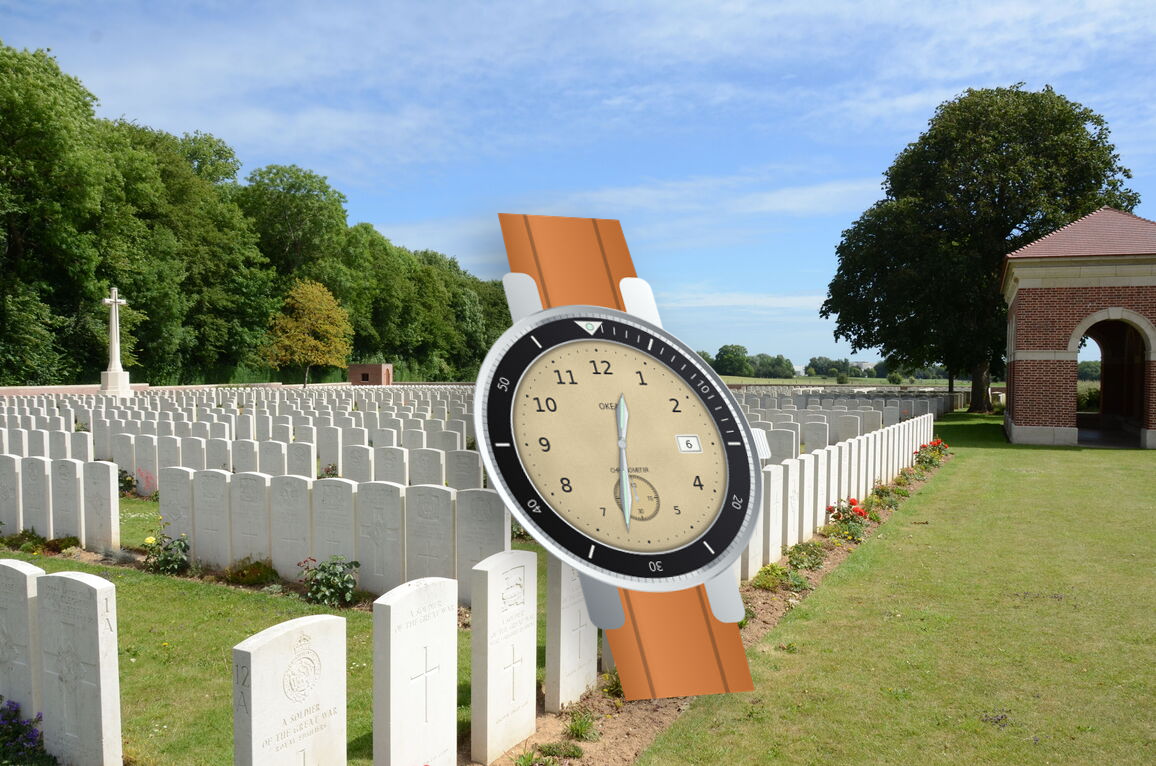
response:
h=12 m=32
